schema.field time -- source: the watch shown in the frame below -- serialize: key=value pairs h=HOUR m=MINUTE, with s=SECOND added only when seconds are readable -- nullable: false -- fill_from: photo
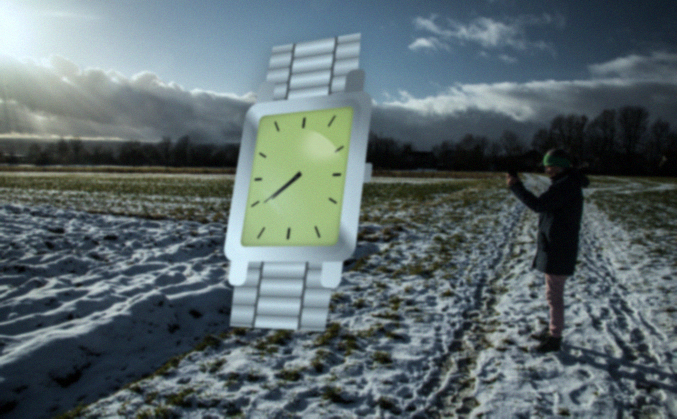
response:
h=7 m=39
